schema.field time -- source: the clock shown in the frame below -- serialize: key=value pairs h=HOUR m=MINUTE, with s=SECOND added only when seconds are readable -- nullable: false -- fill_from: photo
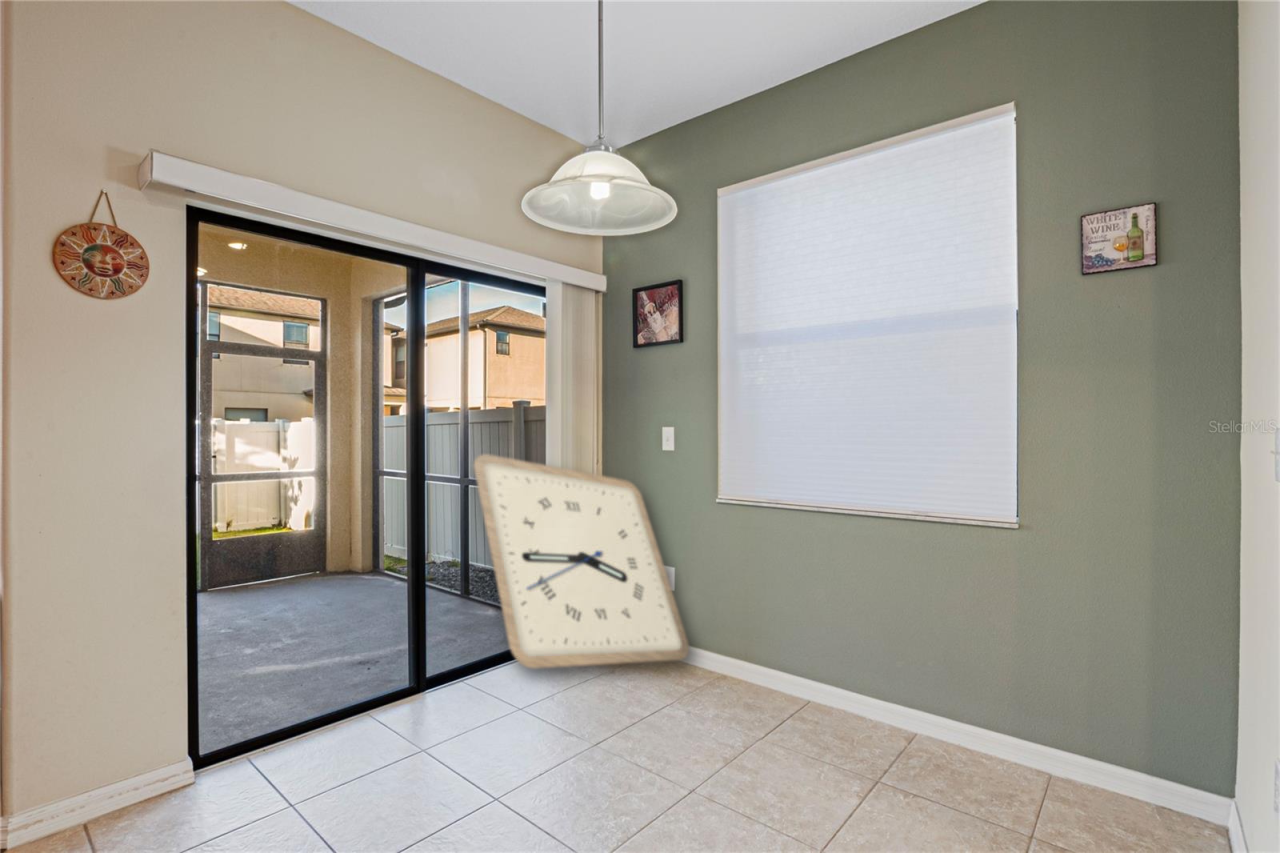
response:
h=3 m=44 s=41
